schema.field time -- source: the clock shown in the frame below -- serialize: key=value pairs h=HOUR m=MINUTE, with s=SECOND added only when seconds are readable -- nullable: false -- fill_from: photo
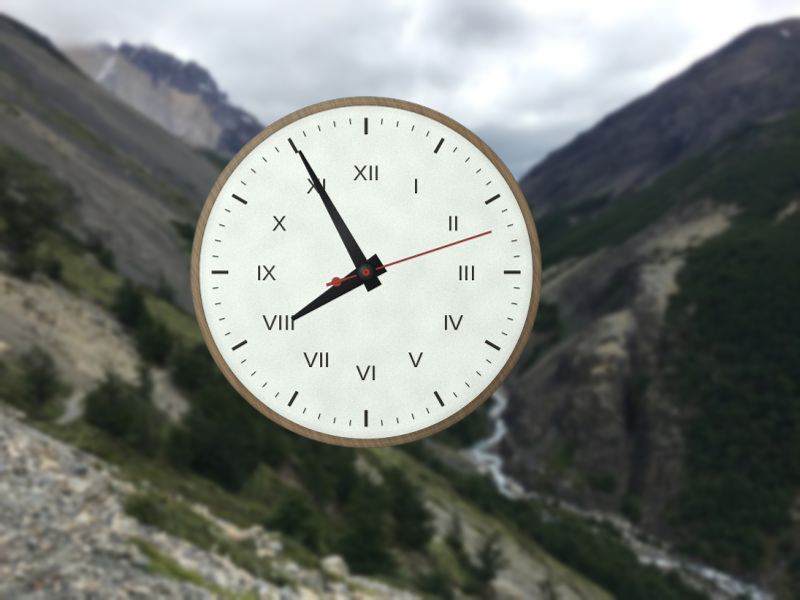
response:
h=7 m=55 s=12
